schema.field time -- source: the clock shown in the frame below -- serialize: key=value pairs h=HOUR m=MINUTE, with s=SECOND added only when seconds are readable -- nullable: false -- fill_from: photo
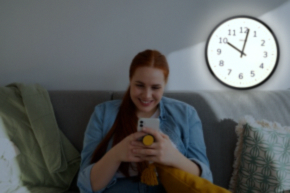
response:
h=10 m=2
